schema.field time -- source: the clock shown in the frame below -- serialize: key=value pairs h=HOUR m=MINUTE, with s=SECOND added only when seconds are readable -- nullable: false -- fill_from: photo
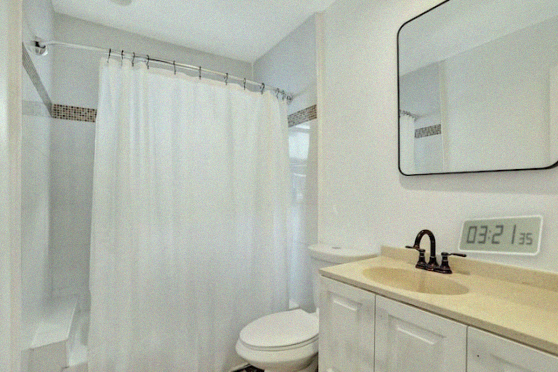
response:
h=3 m=21 s=35
